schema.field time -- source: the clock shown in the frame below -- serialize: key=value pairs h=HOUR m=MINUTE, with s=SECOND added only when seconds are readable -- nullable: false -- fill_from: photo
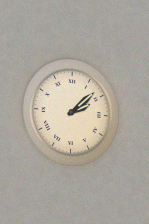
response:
h=2 m=8
